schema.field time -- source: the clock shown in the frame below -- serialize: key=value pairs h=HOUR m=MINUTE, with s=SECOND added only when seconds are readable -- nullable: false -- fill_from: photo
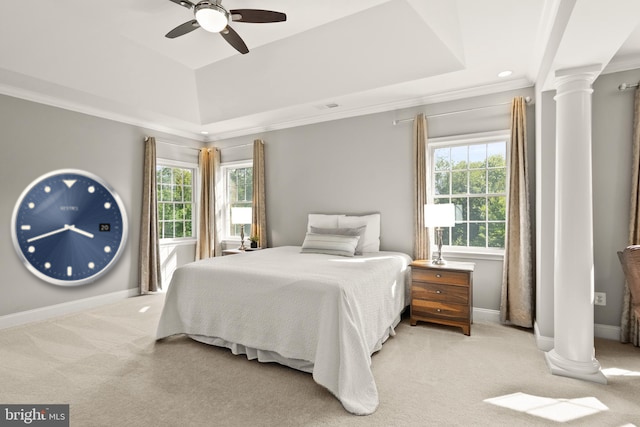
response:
h=3 m=42
